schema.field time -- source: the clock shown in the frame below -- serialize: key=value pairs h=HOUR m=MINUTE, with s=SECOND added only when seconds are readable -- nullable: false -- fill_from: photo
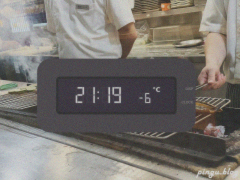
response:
h=21 m=19
